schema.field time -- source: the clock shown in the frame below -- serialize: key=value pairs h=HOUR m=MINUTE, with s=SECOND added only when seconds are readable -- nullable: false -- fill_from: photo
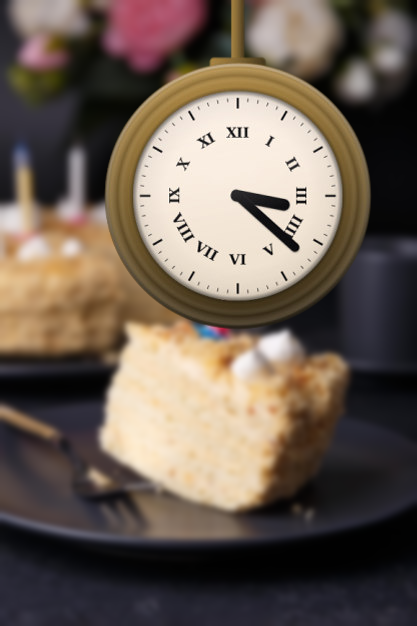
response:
h=3 m=22
